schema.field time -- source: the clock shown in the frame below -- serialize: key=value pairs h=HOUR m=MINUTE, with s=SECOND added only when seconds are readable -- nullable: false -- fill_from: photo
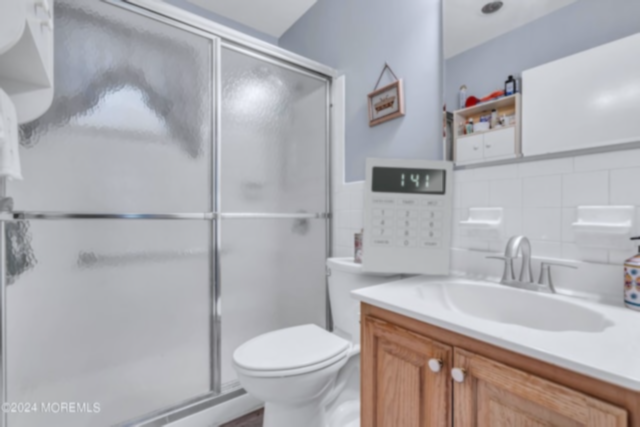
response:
h=1 m=41
